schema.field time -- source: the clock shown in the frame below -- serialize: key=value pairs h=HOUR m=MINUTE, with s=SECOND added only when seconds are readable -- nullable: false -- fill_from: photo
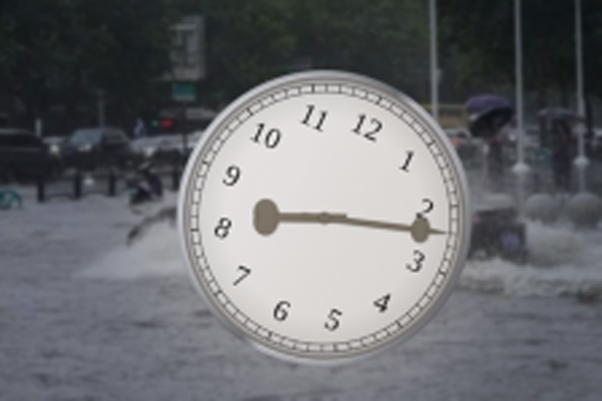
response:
h=8 m=12
